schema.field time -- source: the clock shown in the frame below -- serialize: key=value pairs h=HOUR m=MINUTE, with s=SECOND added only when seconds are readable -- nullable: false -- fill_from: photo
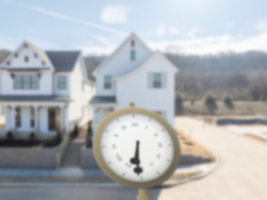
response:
h=6 m=31
